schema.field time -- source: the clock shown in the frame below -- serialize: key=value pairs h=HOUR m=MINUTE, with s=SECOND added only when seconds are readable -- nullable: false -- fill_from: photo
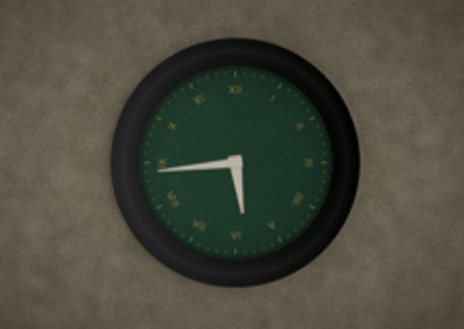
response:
h=5 m=44
